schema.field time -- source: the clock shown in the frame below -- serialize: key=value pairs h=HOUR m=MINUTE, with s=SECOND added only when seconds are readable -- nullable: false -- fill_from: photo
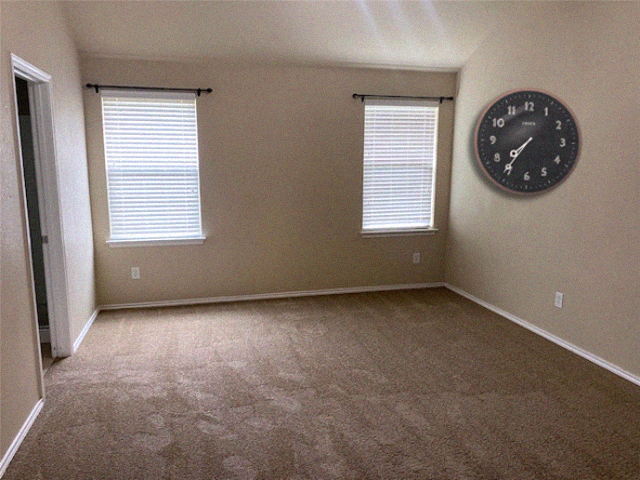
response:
h=7 m=36
